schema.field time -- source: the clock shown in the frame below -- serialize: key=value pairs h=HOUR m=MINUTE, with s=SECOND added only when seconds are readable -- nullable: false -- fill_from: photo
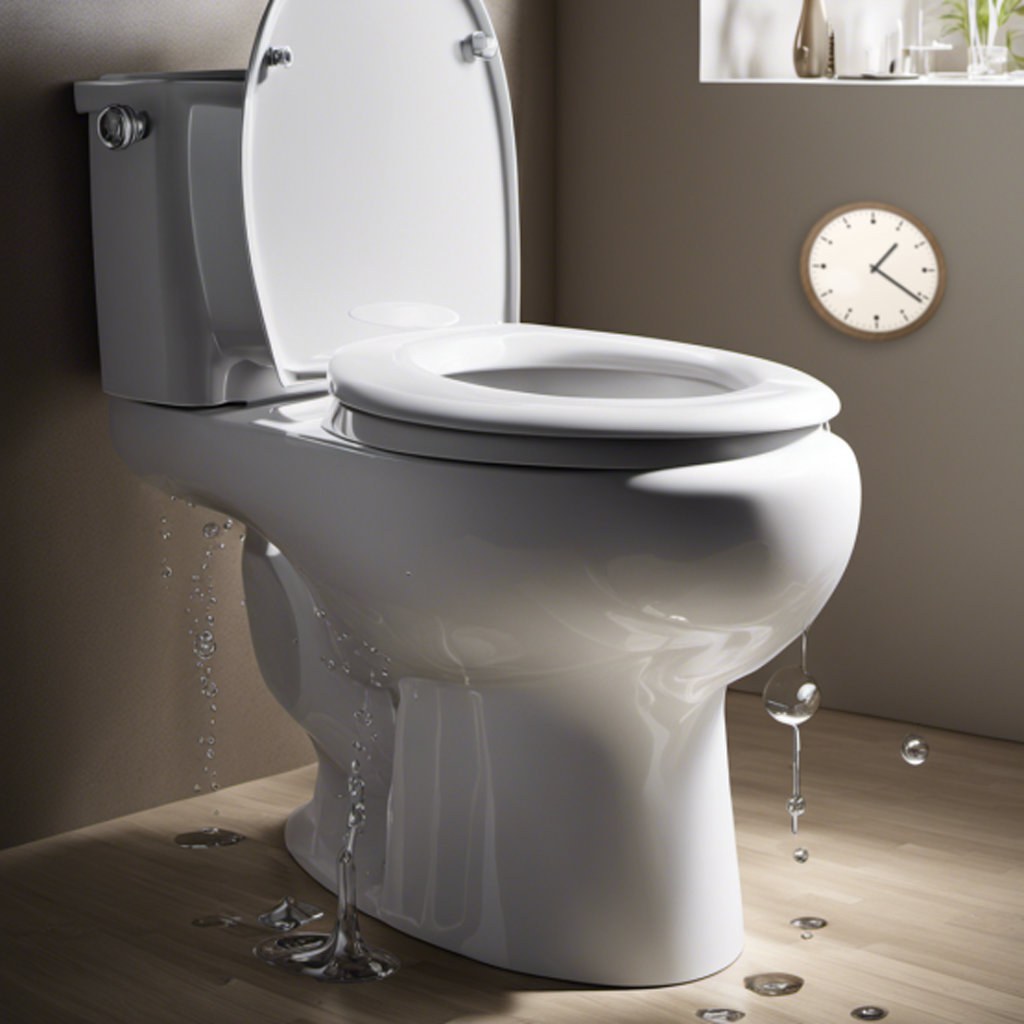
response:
h=1 m=21
